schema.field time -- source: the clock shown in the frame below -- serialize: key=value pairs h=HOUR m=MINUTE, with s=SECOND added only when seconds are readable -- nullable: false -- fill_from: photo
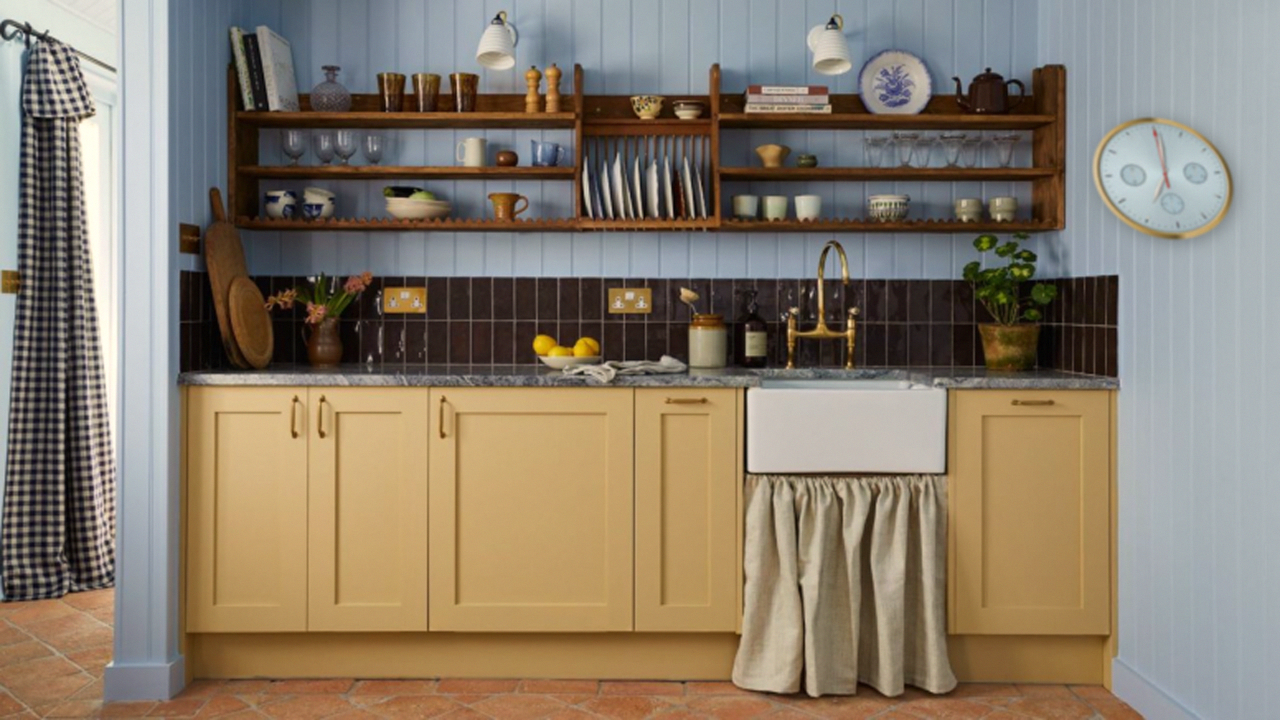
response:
h=7 m=1
